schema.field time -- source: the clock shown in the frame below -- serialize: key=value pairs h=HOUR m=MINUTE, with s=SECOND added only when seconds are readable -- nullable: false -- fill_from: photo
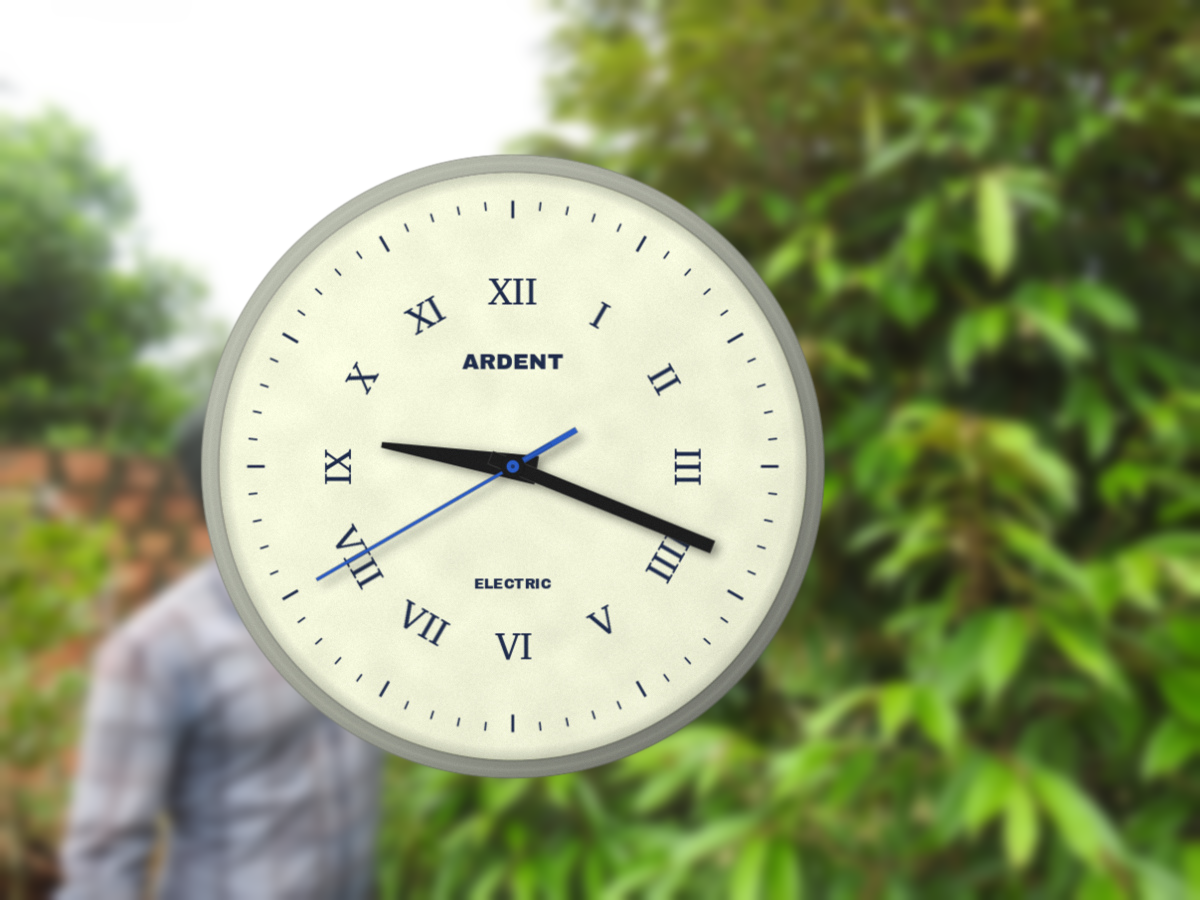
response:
h=9 m=18 s=40
